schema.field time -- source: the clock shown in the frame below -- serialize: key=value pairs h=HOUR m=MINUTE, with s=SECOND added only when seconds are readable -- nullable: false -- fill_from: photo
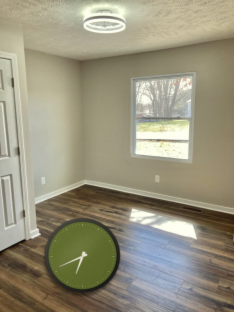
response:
h=6 m=41
